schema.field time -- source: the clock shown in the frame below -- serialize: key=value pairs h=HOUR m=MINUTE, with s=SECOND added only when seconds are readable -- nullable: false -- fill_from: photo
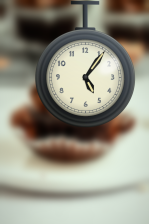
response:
h=5 m=6
